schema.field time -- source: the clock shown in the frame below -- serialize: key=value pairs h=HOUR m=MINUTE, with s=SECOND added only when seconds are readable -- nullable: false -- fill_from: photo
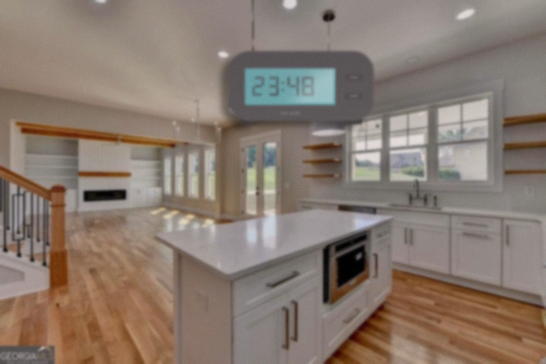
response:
h=23 m=48
